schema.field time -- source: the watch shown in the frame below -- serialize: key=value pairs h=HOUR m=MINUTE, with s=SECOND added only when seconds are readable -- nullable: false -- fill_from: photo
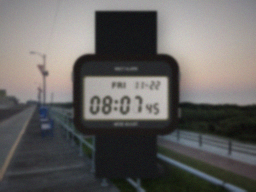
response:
h=8 m=7 s=45
